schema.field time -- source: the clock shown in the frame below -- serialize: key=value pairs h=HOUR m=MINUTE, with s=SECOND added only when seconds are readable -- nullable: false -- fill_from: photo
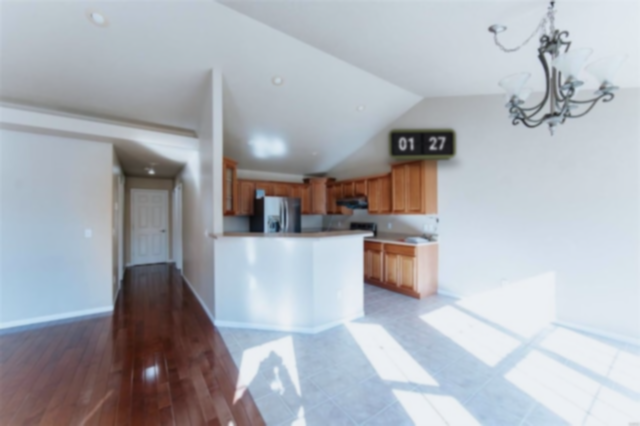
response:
h=1 m=27
